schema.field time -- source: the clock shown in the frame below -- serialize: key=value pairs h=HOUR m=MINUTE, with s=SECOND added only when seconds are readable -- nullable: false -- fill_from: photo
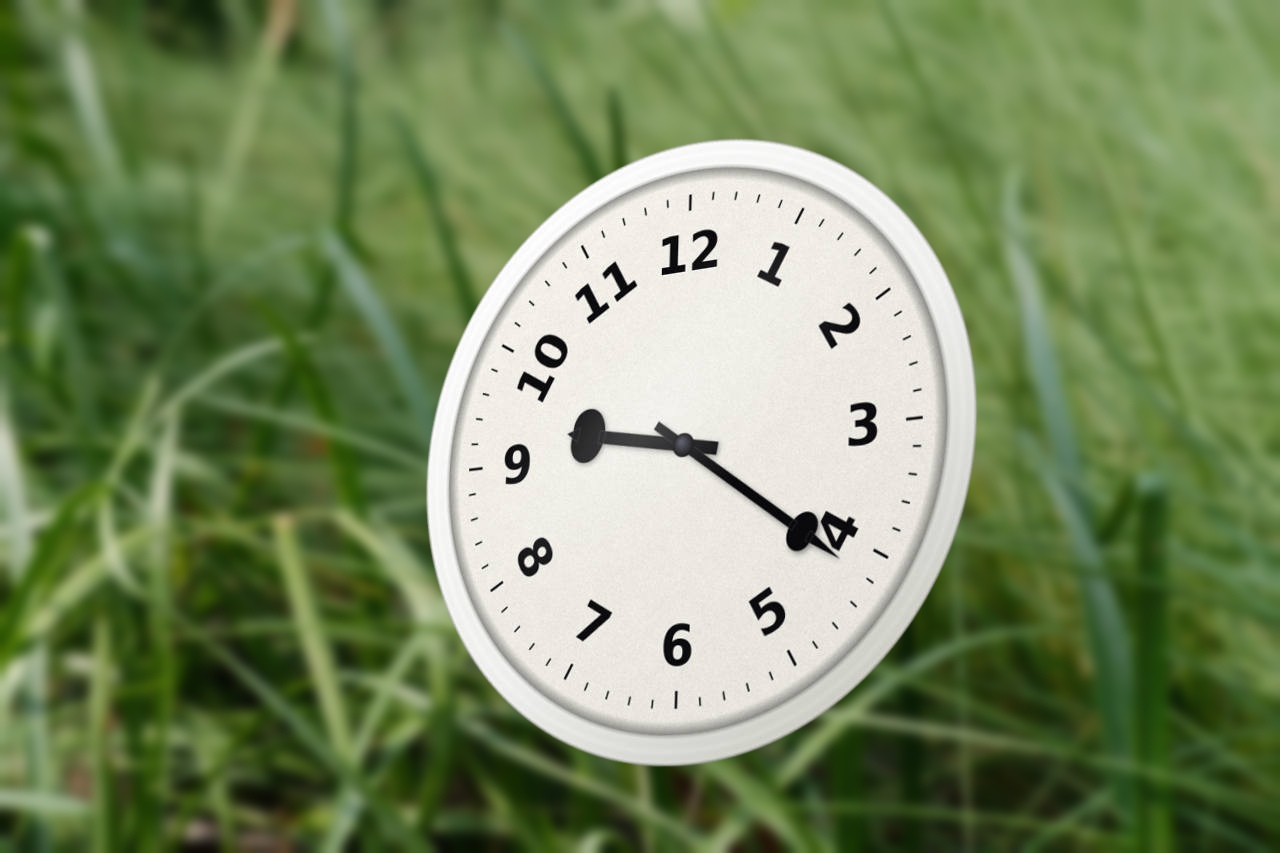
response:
h=9 m=21
